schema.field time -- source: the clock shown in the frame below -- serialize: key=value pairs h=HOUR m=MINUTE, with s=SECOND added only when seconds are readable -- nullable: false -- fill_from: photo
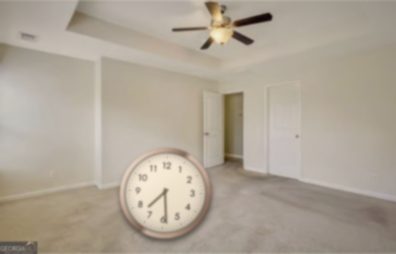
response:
h=7 m=29
